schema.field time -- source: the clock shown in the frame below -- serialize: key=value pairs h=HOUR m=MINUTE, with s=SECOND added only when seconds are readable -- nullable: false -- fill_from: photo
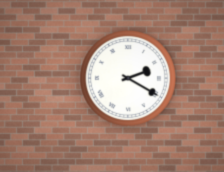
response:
h=2 m=20
